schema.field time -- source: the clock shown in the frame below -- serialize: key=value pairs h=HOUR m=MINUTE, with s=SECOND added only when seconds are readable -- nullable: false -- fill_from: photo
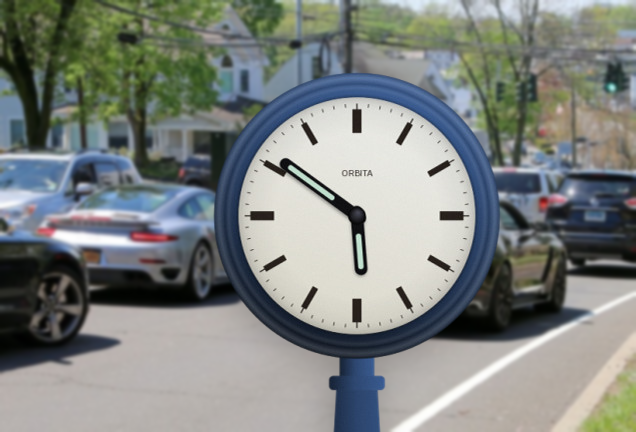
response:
h=5 m=51
